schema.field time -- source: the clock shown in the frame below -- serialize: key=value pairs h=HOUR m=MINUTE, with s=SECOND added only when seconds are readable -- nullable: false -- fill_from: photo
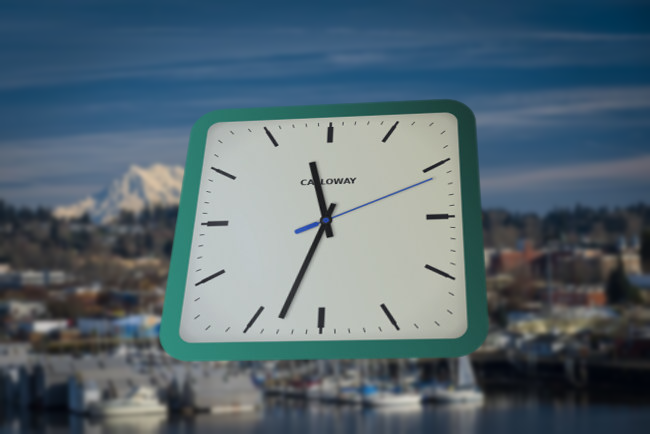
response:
h=11 m=33 s=11
